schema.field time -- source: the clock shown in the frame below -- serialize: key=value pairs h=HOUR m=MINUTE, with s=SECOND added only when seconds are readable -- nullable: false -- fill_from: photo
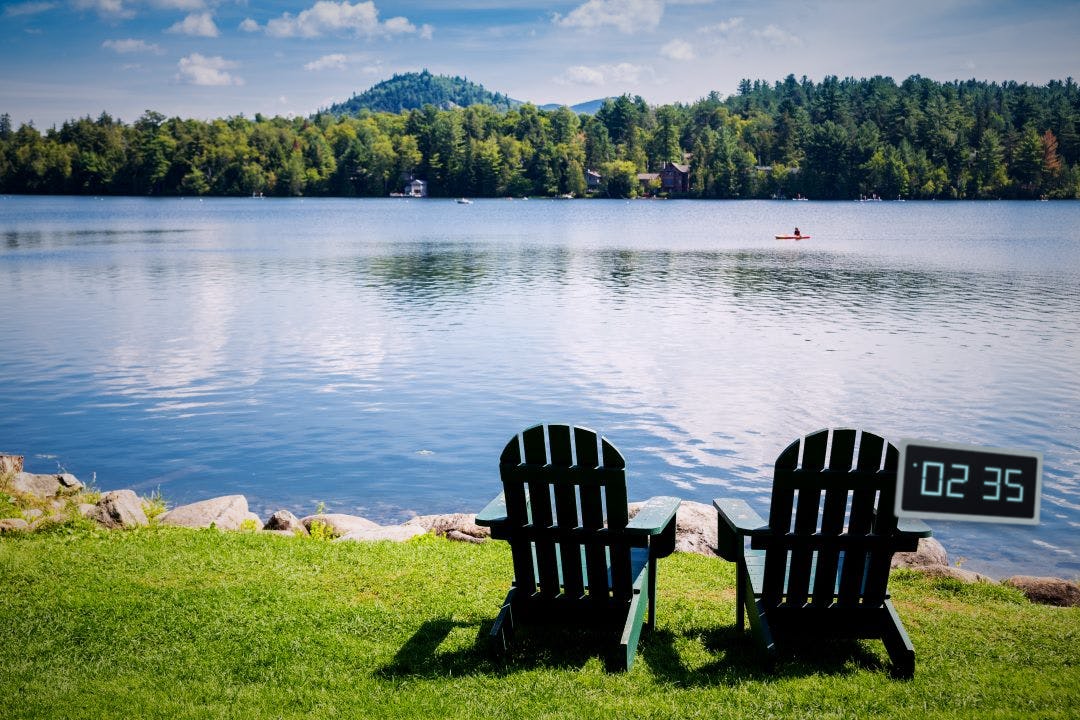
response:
h=2 m=35
